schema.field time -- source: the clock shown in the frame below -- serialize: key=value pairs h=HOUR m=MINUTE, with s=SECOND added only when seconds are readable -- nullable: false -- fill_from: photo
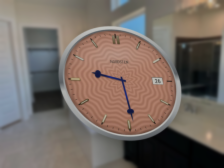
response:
h=9 m=29
